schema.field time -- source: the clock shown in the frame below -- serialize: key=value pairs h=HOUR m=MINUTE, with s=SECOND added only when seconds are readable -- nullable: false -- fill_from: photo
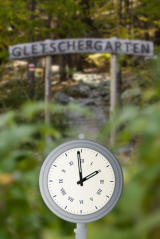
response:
h=1 m=59
